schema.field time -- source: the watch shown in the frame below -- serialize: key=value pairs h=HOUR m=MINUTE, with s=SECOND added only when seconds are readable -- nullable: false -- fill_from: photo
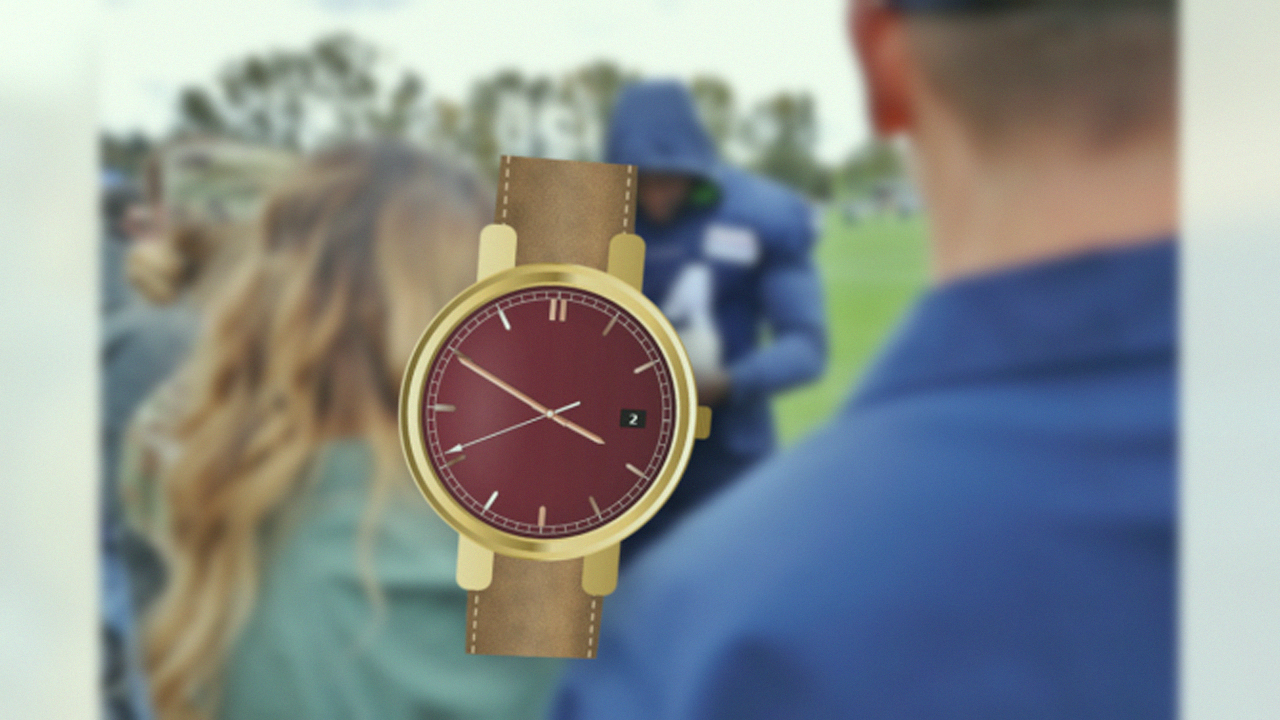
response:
h=3 m=49 s=41
